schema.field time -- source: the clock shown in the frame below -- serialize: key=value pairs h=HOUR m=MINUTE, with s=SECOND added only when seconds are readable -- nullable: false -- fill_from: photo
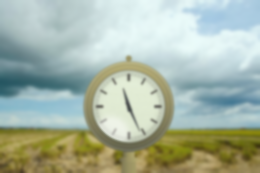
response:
h=11 m=26
